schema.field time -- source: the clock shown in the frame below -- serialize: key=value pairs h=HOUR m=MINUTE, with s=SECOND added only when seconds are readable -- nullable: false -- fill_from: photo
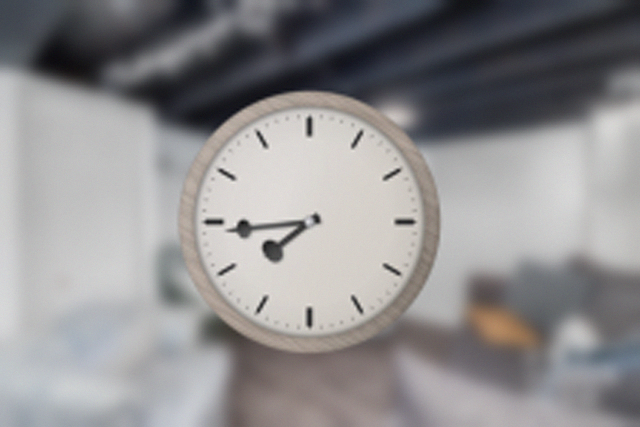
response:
h=7 m=44
